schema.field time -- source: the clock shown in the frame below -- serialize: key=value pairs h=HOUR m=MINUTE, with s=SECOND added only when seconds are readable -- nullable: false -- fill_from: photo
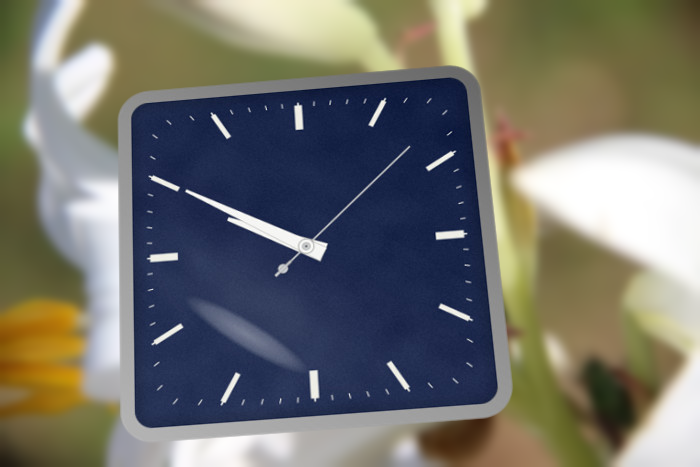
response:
h=9 m=50 s=8
